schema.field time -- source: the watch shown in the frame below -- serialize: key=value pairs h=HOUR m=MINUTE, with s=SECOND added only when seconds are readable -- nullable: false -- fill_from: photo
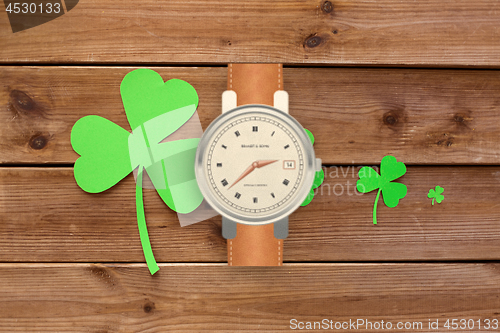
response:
h=2 m=38
